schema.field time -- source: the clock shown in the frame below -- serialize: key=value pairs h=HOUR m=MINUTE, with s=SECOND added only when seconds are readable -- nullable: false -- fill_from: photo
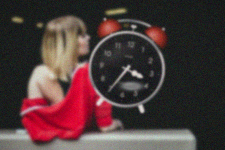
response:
h=3 m=35
